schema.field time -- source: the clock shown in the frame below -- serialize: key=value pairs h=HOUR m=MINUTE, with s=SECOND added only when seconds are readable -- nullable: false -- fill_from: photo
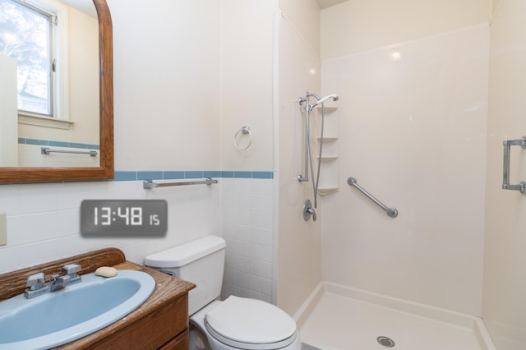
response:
h=13 m=48 s=15
